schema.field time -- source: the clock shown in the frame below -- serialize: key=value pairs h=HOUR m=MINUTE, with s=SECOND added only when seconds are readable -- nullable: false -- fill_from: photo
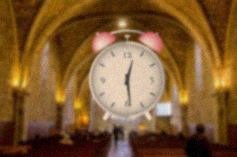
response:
h=12 m=29
